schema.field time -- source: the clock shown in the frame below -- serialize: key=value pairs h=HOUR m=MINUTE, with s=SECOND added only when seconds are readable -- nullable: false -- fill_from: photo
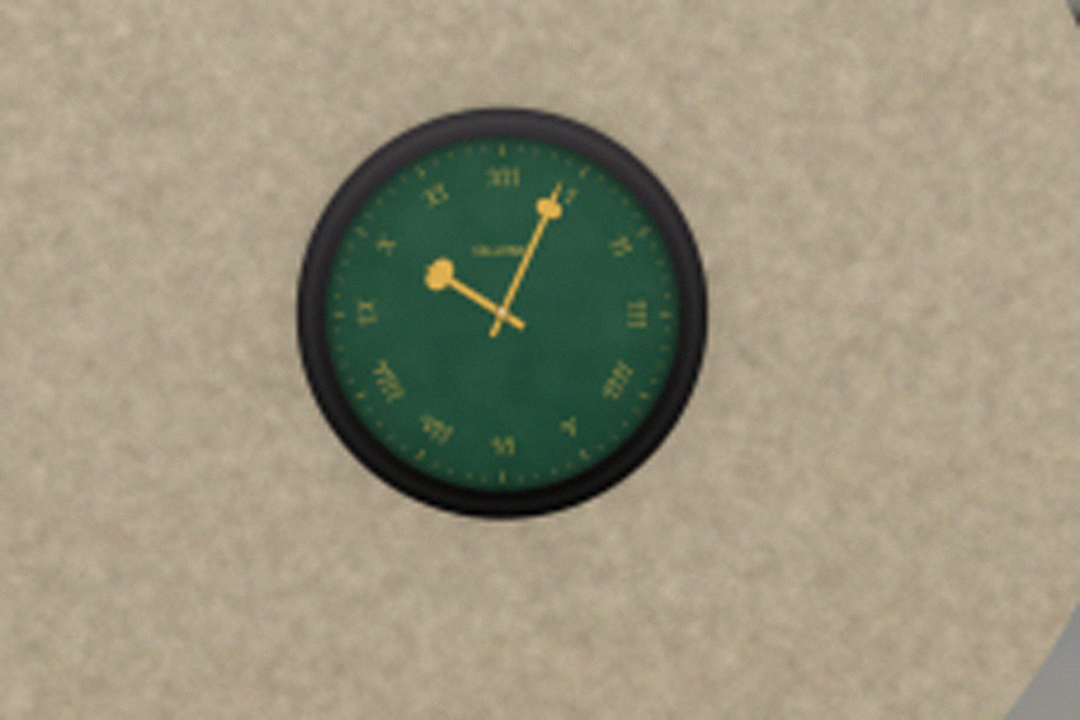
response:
h=10 m=4
